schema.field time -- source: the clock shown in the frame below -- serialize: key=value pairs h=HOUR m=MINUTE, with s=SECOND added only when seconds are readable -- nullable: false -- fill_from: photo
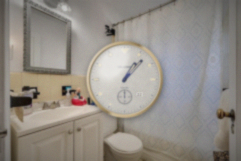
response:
h=1 m=7
